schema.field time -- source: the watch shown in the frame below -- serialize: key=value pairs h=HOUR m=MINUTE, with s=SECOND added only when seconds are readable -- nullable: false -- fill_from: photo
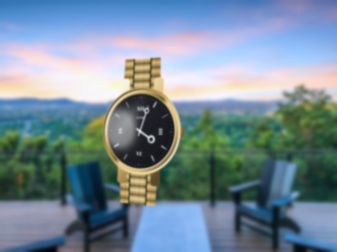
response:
h=4 m=3
